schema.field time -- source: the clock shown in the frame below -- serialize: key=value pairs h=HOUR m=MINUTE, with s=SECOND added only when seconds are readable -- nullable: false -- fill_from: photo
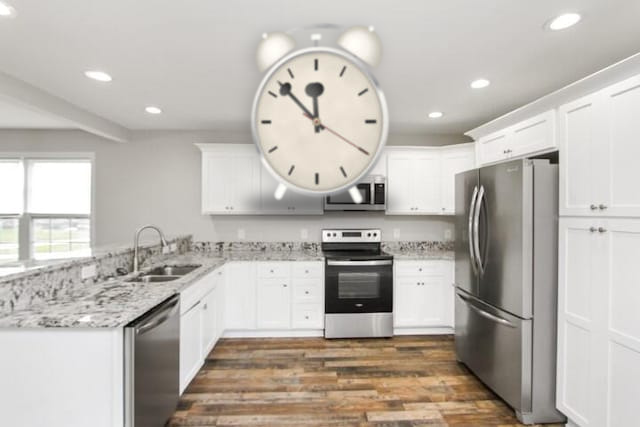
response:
h=11 m=52 s=20
